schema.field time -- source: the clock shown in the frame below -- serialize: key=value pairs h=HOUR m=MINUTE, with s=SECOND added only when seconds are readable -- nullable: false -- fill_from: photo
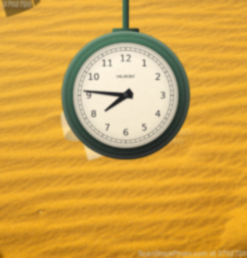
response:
h=7 m=46
